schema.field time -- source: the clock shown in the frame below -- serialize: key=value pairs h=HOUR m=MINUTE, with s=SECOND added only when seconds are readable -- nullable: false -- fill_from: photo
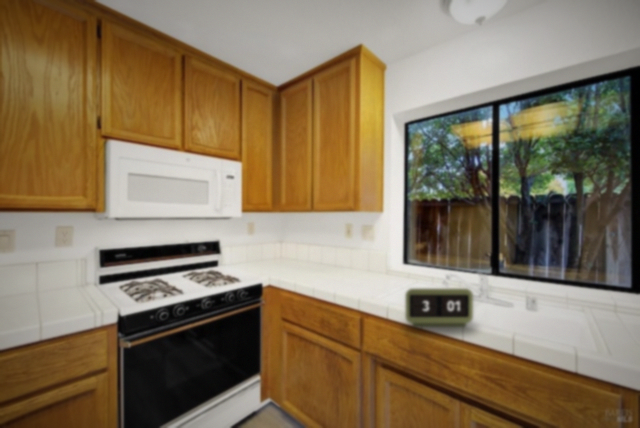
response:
h=3 m=1
